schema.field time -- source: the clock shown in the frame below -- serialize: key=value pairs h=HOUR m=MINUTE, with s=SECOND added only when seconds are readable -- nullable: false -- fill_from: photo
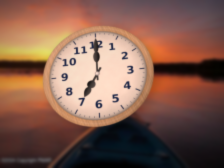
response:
h=7 m=0
